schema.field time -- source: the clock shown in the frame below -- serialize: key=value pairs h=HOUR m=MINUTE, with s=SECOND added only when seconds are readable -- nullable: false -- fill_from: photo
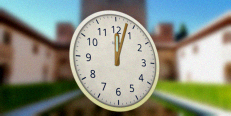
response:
h=12 m=3
